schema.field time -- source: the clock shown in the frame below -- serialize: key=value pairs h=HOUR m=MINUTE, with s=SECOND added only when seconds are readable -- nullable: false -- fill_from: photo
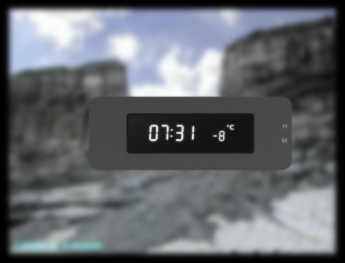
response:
h=7 m=31
